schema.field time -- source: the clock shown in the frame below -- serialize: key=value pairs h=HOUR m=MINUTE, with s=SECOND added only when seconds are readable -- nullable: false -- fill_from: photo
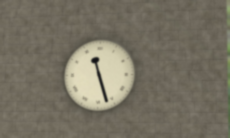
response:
h=11 m=27
